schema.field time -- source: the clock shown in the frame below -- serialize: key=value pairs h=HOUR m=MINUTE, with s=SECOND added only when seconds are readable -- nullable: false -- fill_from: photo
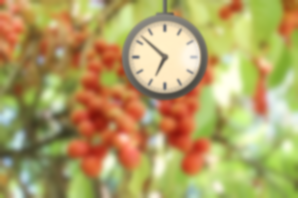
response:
h=6 m=52
